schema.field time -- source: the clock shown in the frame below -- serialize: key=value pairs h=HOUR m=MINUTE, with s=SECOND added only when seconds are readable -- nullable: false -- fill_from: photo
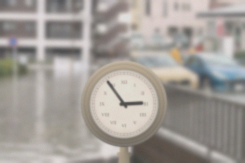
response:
h=2 m=54
